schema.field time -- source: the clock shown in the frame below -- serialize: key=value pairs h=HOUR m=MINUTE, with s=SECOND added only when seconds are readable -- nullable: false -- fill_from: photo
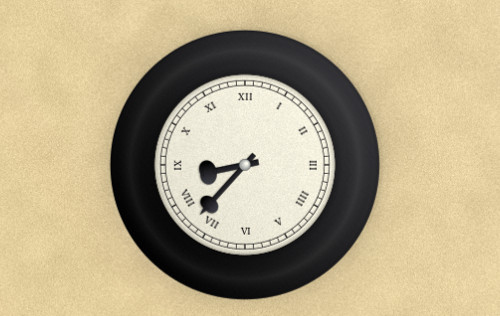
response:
h=8 m=37
